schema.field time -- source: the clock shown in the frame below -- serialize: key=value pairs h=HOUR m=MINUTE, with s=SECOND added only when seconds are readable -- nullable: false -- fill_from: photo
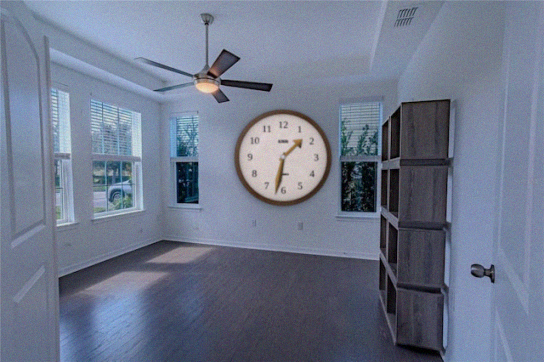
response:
h=1 m=32
